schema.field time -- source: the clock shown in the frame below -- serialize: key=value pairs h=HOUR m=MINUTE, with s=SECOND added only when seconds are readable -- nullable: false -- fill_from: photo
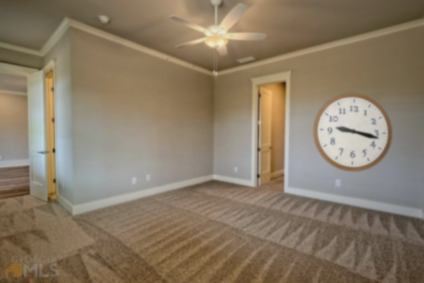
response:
h=9 m=17
